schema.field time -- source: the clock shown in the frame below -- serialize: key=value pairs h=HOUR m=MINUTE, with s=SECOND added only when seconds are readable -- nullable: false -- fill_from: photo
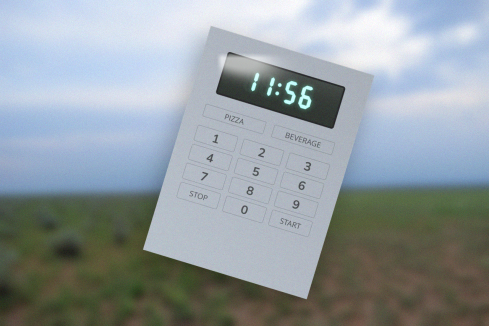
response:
h=11 m=56
